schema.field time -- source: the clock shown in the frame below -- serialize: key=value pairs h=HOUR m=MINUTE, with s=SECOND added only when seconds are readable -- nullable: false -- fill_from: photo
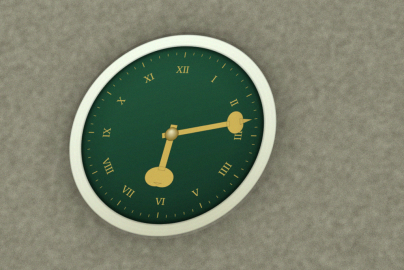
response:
h=6 m=13
